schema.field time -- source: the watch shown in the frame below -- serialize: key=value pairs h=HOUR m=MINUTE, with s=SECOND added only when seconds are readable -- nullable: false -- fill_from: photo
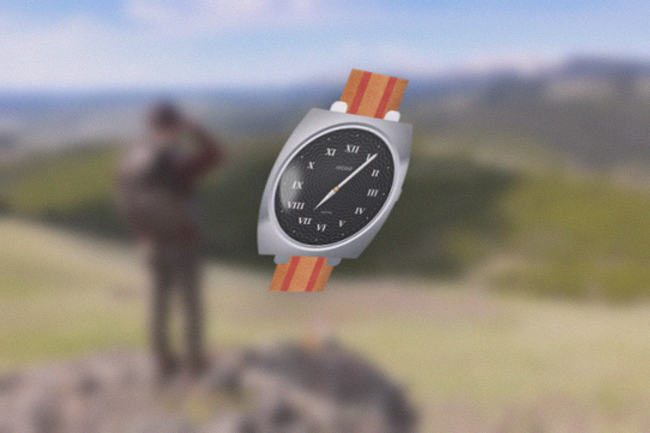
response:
h=7 m=6
